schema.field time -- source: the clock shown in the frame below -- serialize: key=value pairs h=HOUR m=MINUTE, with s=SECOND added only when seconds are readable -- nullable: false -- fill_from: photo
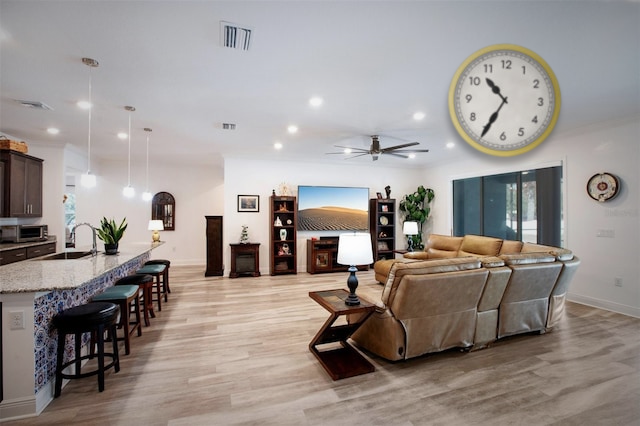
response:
h=10 m=35
